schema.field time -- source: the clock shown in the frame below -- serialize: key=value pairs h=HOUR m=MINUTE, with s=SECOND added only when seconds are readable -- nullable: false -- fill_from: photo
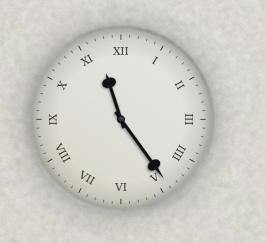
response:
h=11 m=24
